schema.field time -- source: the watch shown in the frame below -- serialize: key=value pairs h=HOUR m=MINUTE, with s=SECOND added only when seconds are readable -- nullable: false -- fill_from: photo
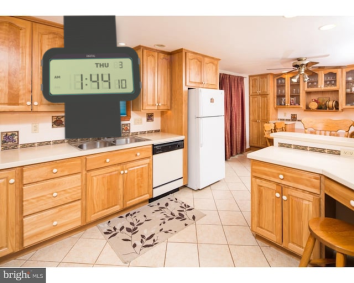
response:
h=1 m=44 s=10
